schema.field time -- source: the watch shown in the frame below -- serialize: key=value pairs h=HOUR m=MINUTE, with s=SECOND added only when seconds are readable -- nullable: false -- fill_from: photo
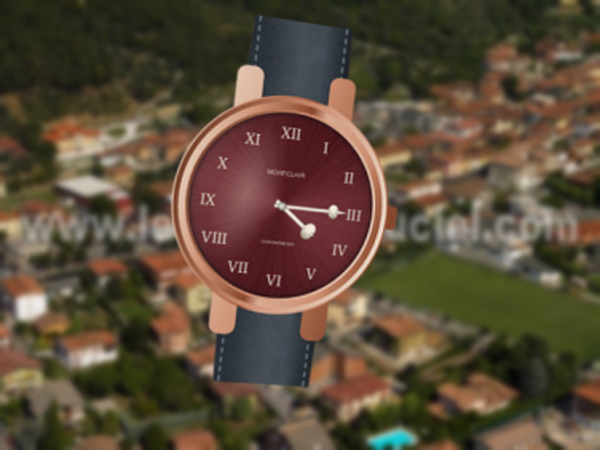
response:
h=4 m=15
